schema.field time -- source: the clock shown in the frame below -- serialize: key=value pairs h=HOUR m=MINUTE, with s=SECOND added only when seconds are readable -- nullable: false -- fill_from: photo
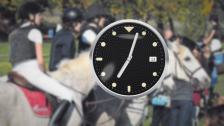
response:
h=7 m=3
